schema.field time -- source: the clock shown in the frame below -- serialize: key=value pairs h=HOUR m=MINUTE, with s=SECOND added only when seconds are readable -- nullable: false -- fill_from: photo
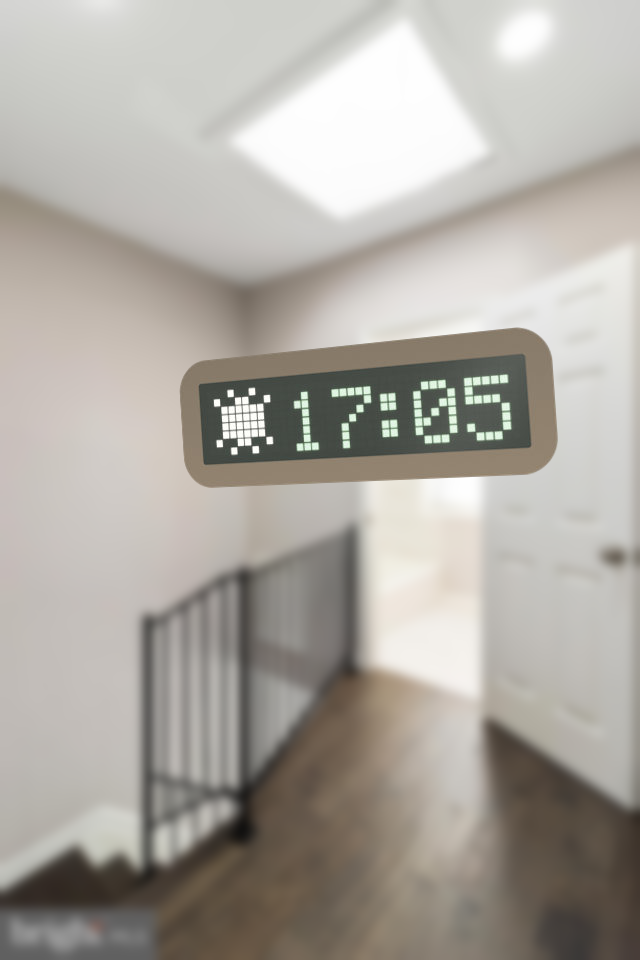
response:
h=17 m=5
